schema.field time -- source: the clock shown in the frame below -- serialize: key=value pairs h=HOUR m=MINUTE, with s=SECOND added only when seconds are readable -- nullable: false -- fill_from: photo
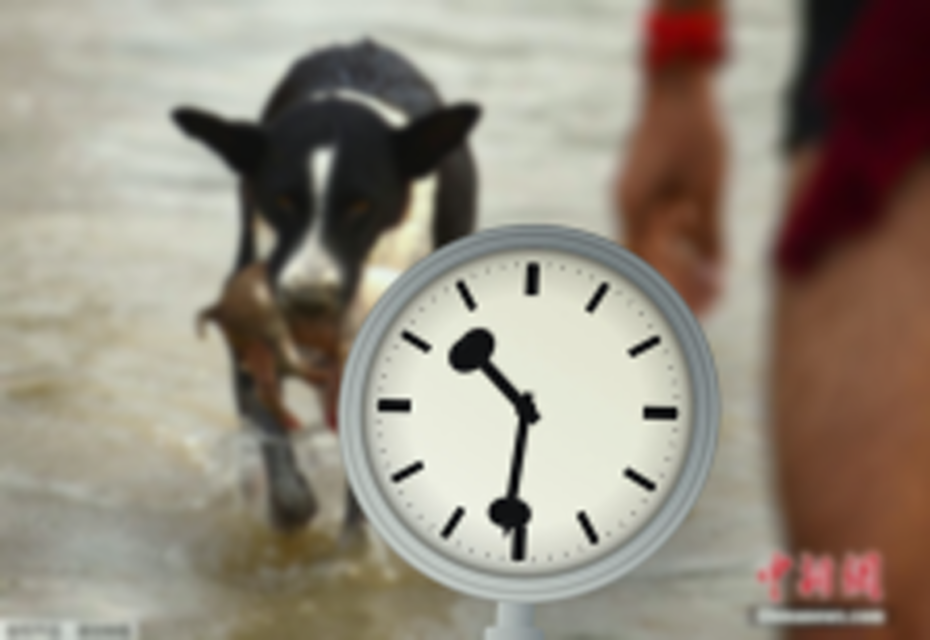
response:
h=10 m=31
